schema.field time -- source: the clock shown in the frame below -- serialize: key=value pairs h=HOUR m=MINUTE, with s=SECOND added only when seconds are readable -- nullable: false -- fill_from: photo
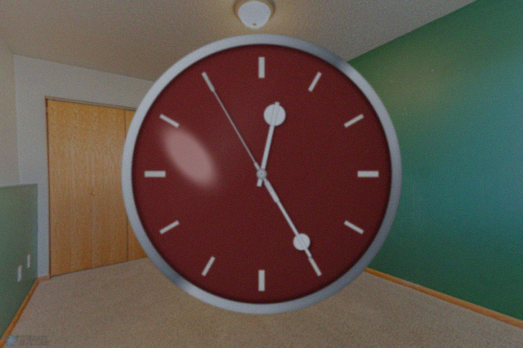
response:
h=12 m=24 s=55
